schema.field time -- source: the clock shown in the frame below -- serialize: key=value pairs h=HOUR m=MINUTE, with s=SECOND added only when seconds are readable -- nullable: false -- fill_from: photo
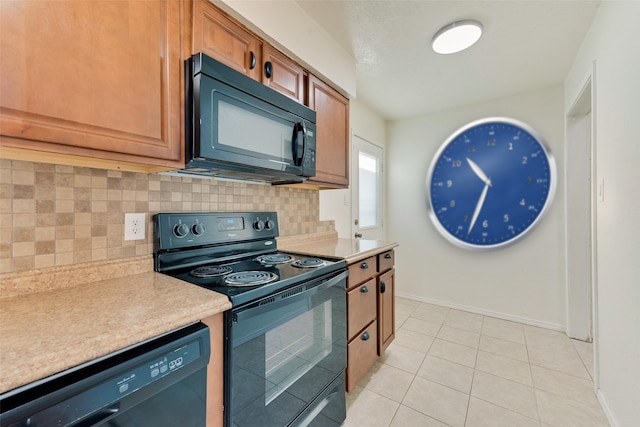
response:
h=10 m=33
